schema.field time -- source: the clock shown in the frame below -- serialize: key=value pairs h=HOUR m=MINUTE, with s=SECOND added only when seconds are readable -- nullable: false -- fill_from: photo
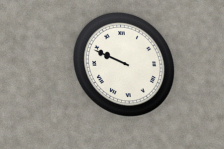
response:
h=9 m=49
